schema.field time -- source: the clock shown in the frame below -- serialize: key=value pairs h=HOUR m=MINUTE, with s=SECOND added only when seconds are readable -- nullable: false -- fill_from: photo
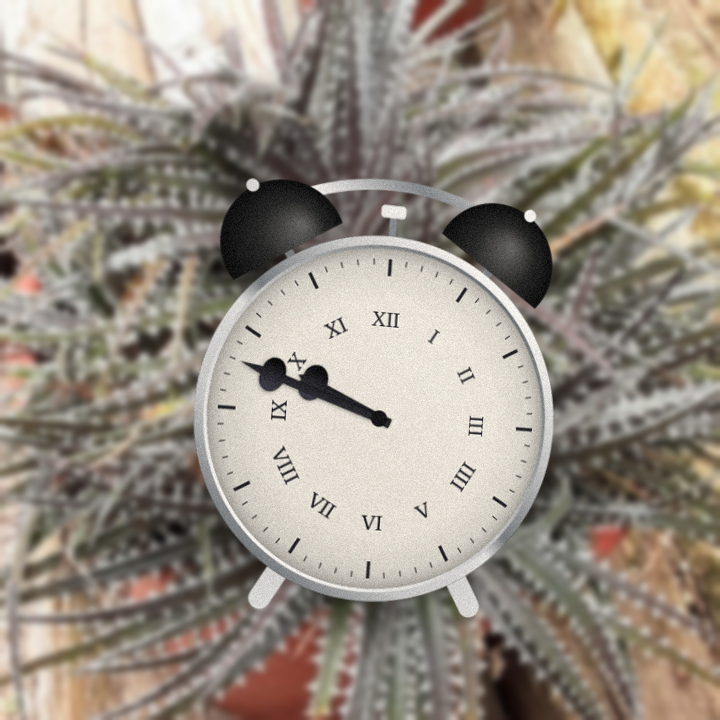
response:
h=9 m=48
